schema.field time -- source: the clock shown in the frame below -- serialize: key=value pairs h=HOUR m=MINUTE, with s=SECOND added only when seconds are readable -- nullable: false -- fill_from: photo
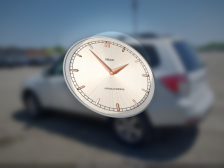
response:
h=1 m=54
